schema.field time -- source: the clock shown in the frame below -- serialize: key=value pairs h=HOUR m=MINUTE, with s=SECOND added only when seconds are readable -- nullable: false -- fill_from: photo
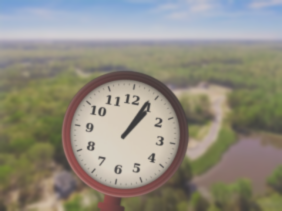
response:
h=1 m=4
